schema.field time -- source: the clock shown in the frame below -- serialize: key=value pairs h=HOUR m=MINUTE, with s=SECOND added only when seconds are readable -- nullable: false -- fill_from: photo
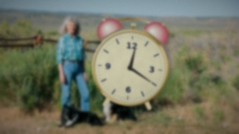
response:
h=12 m=20
